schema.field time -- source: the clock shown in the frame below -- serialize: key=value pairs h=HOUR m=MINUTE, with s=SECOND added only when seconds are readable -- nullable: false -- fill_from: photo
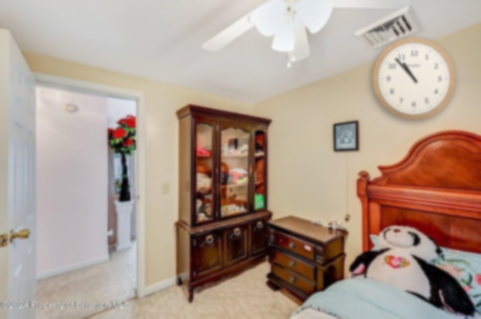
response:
h=10 m=53
